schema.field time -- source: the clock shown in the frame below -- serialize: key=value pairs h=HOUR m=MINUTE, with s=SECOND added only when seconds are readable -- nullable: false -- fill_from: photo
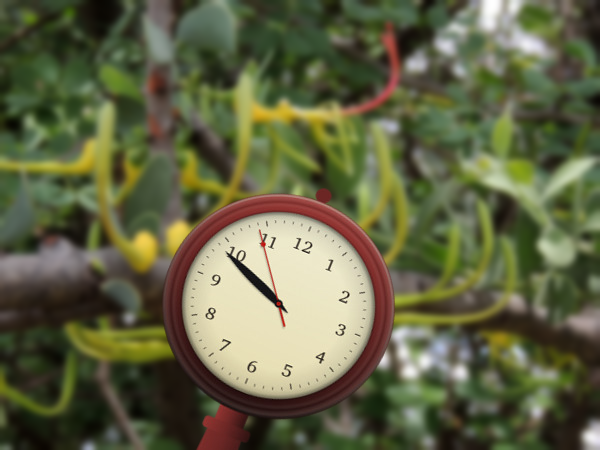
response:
h=9 m=48 s=54
